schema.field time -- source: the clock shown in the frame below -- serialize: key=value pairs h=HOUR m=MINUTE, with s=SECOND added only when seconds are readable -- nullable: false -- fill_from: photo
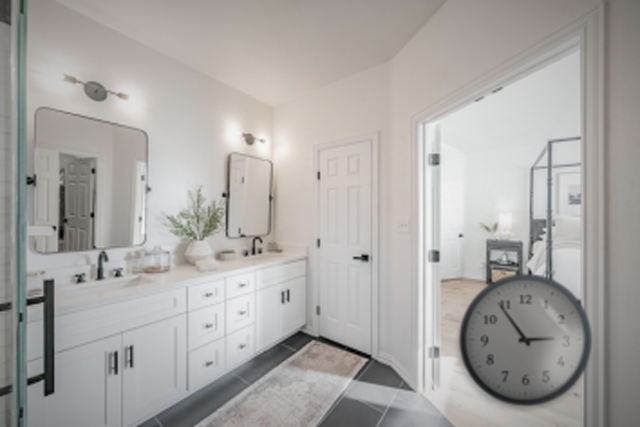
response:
h=2 m=54
